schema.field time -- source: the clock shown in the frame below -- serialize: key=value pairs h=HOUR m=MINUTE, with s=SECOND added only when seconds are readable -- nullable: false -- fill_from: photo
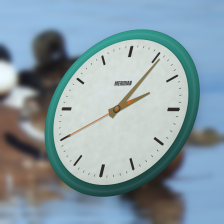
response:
h=2 m=5 s=40
